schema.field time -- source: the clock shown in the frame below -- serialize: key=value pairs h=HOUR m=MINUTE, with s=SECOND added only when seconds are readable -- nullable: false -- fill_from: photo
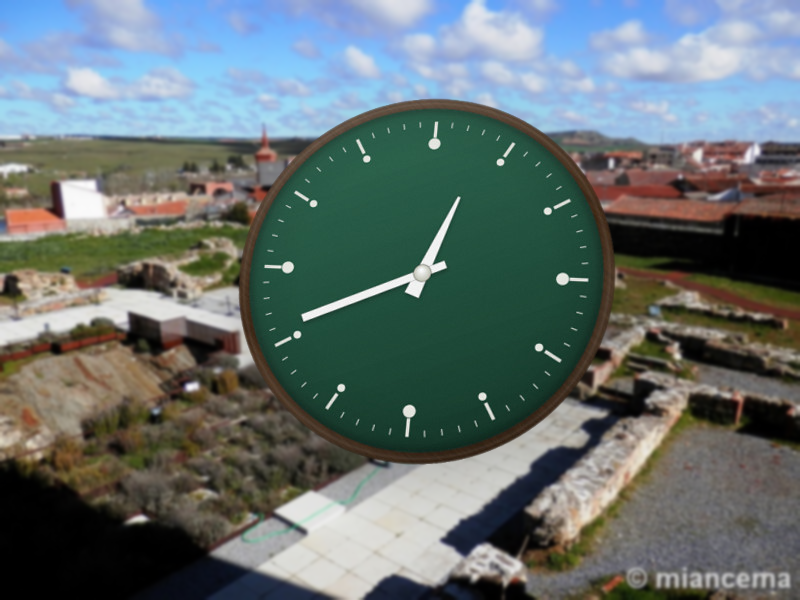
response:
h=12 m=41
